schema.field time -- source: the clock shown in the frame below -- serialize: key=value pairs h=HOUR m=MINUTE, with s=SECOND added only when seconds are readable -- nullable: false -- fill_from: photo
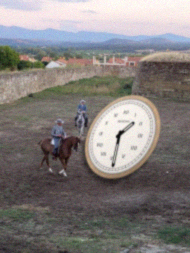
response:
h=1 m=29
